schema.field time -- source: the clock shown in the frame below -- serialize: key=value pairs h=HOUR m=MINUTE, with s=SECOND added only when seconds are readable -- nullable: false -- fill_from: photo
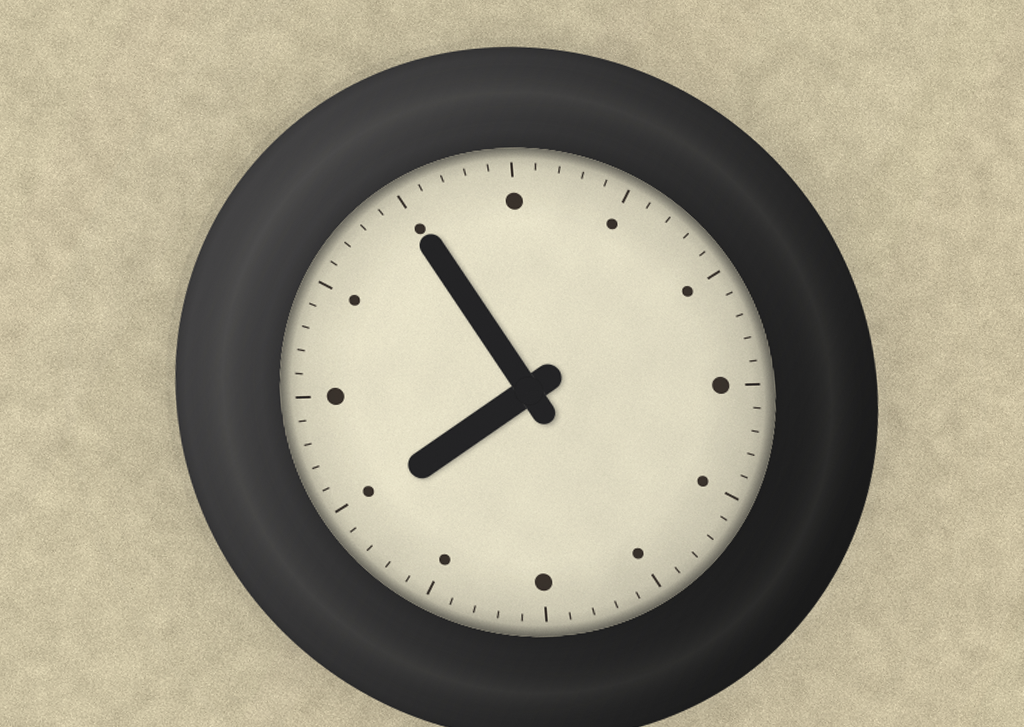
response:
h=7 m=55
